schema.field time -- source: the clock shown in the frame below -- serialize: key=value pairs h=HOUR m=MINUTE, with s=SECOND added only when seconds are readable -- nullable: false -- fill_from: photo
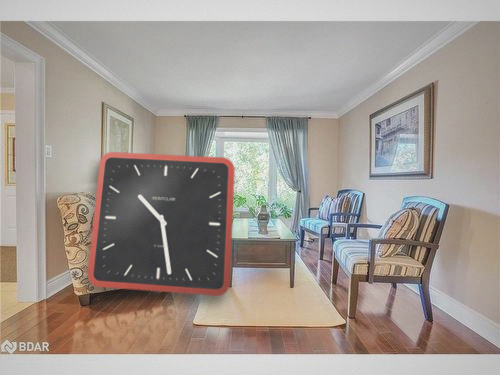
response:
h=10 m=28
